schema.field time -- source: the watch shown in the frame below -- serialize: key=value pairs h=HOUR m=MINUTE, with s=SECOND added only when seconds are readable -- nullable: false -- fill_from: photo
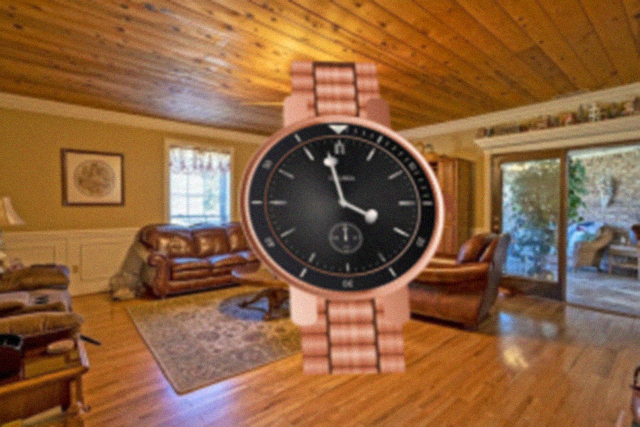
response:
h=3 m=58
